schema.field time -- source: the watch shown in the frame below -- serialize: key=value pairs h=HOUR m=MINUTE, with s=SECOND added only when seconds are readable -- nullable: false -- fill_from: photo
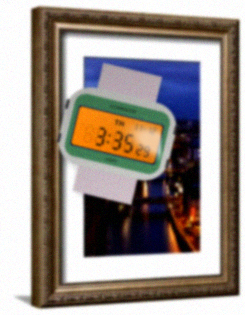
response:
h=3 m=35 s=29
